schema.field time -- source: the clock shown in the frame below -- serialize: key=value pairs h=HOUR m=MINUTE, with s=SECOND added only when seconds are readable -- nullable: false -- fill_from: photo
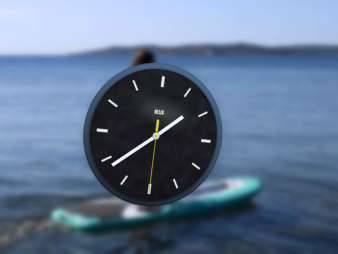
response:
h=1 m=38 s=30
